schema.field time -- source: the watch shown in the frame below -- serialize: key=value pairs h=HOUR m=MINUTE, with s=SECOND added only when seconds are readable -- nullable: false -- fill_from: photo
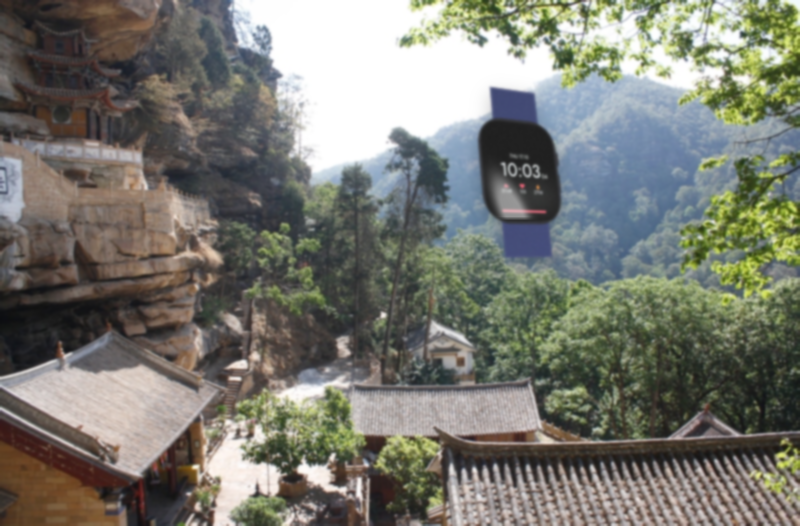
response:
h=10 m=3
